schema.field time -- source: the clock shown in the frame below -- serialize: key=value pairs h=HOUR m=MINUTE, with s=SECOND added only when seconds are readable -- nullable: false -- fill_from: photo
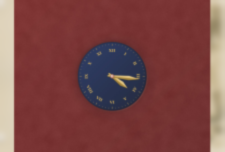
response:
h=4 m=16
